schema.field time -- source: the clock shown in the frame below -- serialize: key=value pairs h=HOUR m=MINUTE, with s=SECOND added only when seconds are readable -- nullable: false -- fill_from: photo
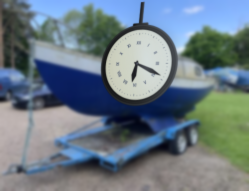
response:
h=6 m=19
